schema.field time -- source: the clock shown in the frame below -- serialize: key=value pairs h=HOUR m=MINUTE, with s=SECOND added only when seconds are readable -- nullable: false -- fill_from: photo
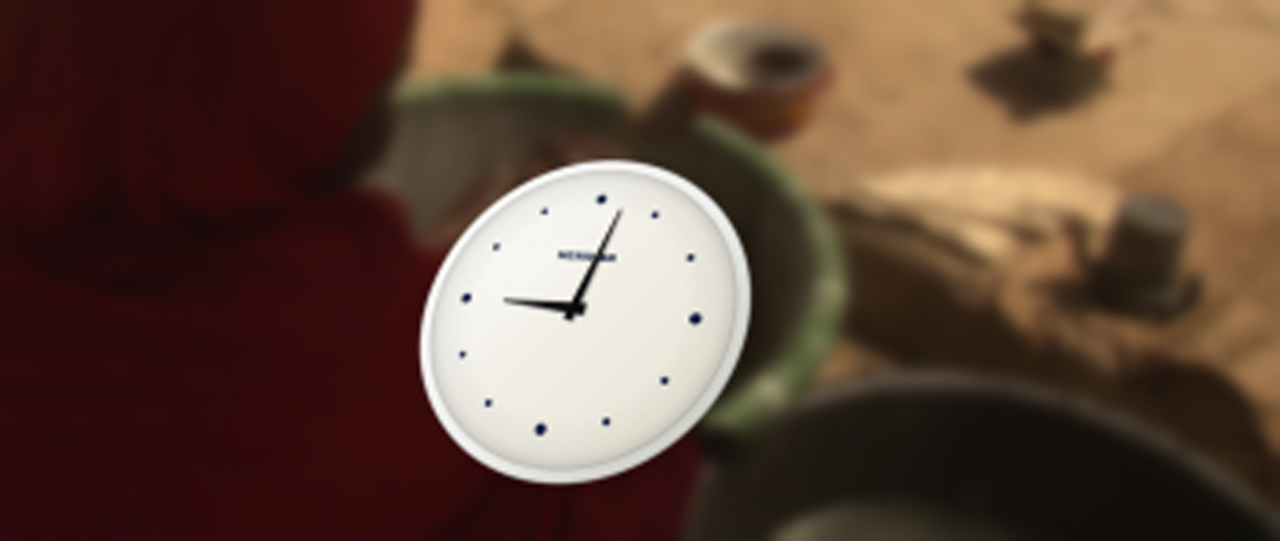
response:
h=9 m=2
